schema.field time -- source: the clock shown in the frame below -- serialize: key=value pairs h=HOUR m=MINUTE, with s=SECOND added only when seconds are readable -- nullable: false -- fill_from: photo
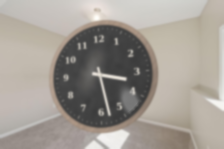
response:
h=3 m=28
